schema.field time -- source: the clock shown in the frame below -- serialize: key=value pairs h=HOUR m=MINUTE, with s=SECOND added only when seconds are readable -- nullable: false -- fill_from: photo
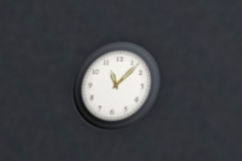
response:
h=11 m=7
